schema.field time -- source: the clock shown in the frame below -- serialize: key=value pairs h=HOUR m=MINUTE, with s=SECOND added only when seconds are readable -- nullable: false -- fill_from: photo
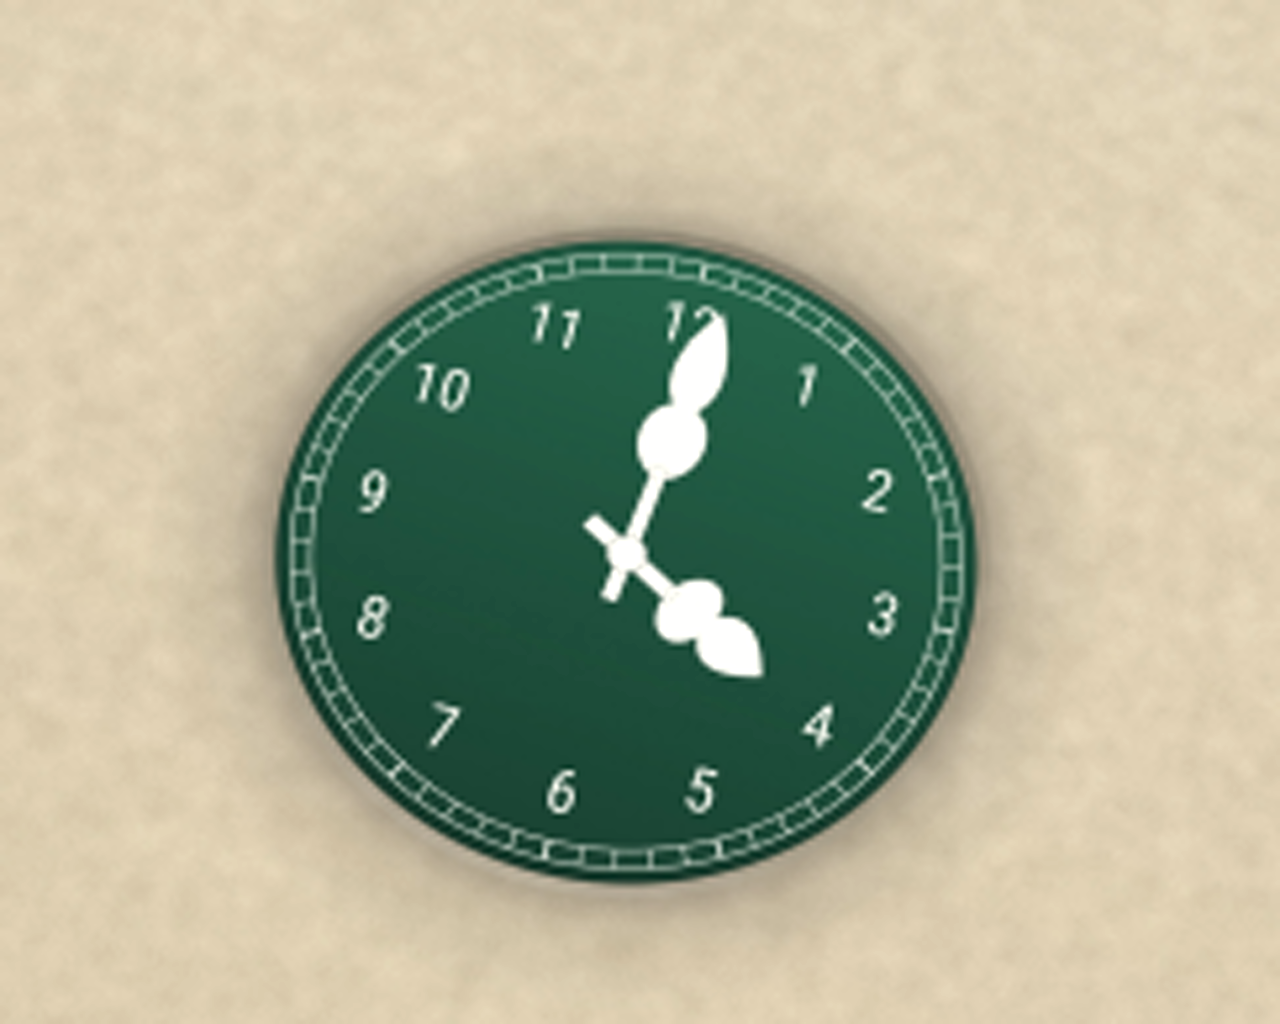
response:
h=4 m=1
